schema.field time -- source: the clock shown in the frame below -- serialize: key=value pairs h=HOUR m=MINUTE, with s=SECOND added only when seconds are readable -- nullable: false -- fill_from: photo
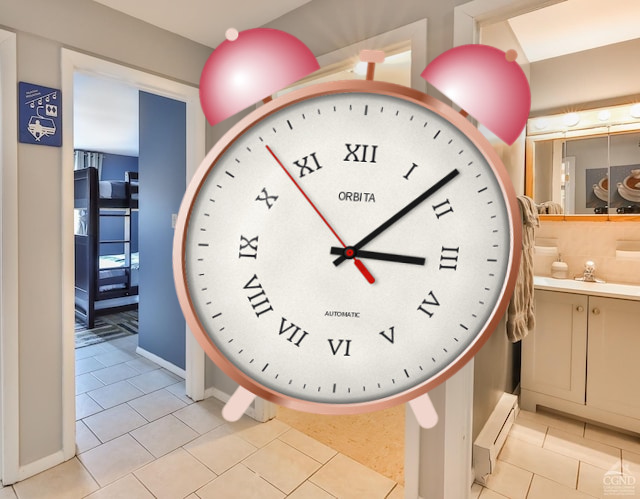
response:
h=3 m=7 s=53
